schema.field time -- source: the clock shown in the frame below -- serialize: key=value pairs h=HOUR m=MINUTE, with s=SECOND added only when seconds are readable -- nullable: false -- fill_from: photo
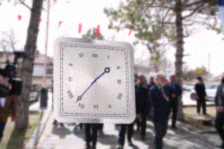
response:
h=1 m=37
